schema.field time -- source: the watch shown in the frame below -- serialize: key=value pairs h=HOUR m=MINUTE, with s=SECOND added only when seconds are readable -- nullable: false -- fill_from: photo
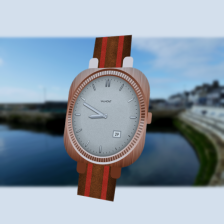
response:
h=8 m=49
